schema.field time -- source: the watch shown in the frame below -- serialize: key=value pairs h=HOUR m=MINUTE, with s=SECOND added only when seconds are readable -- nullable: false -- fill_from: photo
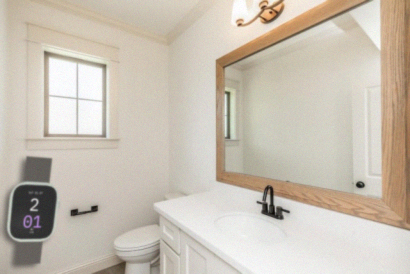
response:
h=2 m=1
